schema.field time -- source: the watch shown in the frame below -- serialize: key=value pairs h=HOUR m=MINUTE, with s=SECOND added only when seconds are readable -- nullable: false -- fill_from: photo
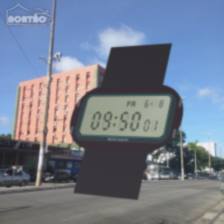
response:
h=9 m=50 s=1
